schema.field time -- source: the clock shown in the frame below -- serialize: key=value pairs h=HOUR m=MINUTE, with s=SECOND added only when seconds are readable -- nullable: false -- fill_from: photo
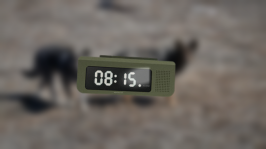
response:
h=8 m=15
